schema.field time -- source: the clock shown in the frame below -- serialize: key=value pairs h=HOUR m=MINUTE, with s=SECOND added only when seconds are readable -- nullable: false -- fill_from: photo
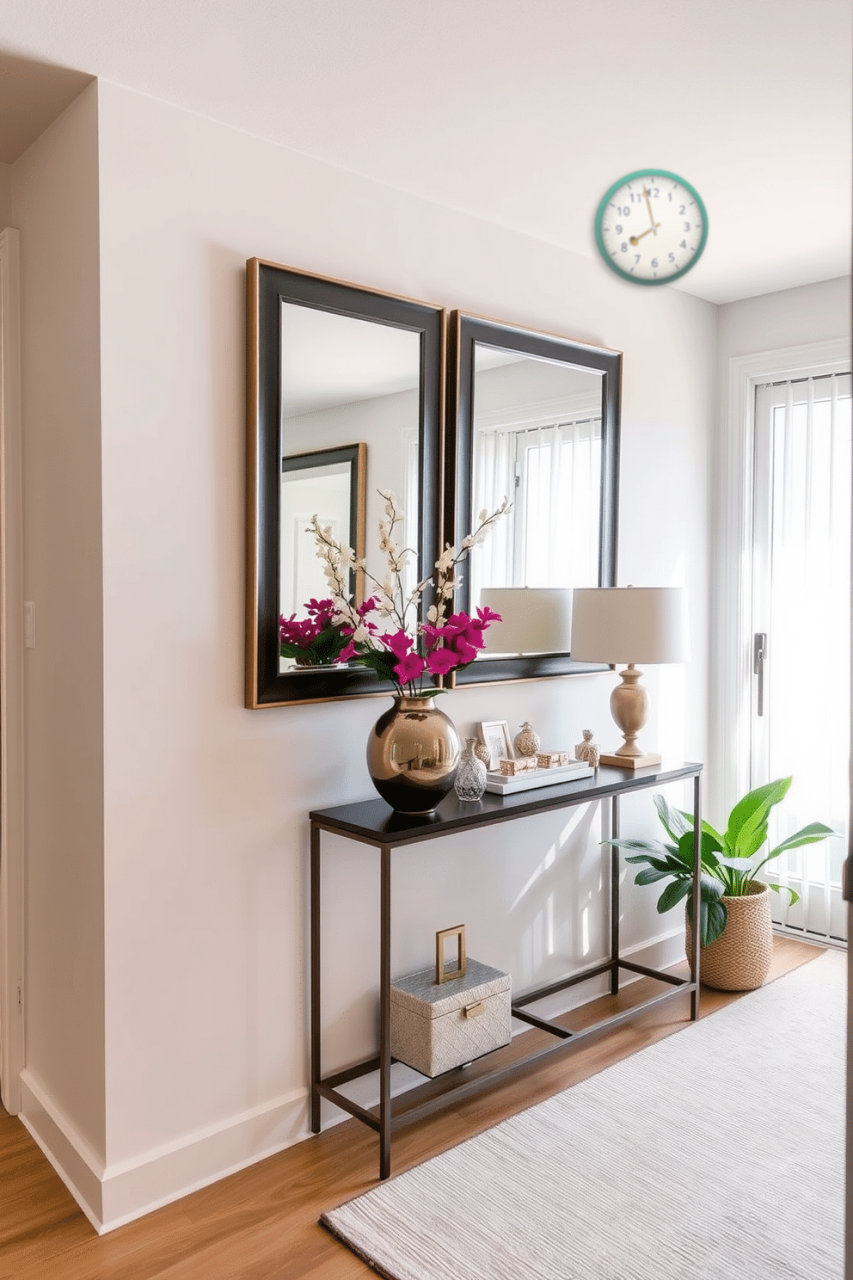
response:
h=7 m=58
